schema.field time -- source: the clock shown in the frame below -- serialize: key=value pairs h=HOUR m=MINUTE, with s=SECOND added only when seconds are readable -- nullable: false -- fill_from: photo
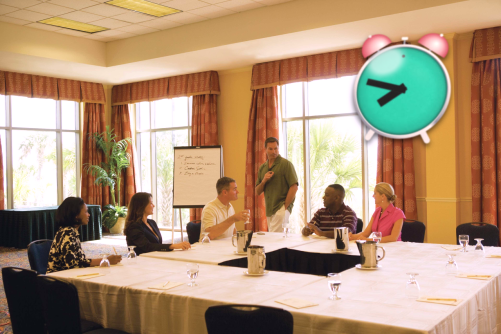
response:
h=7 m=47
